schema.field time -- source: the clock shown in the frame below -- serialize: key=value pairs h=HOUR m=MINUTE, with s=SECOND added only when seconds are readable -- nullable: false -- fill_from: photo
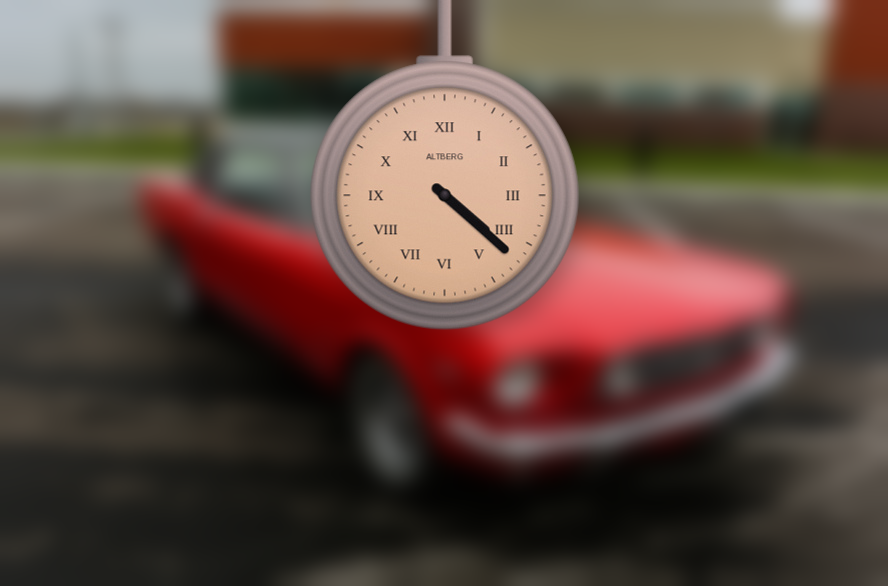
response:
h=4 m=22
